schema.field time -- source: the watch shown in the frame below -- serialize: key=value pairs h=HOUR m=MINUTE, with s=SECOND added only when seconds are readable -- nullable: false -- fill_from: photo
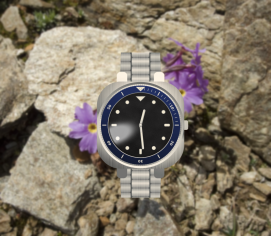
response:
h=12 m=29
